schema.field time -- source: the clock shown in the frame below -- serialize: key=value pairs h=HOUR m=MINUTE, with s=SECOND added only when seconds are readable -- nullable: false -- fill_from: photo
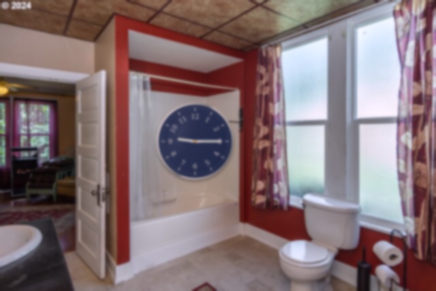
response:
h=9 m=15
